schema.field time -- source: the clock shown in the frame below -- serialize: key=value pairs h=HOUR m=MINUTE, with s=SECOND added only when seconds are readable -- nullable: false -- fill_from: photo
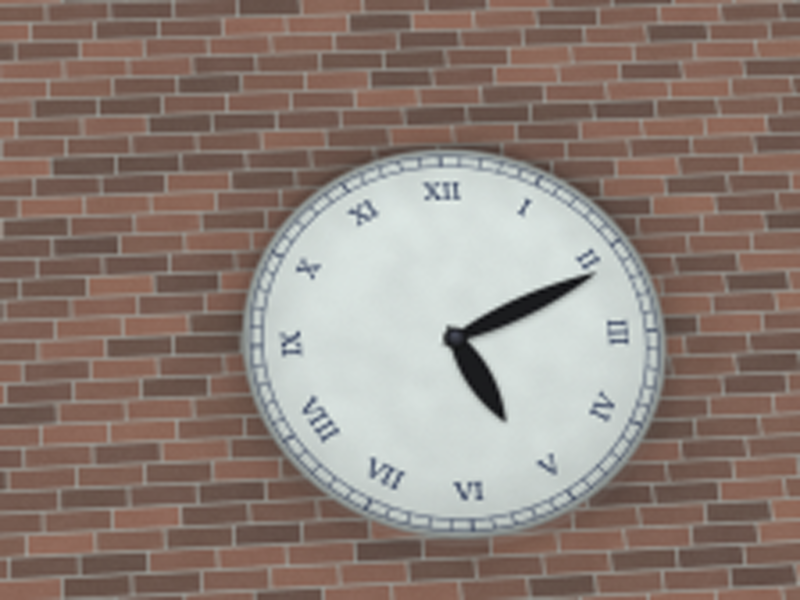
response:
h=5 m=11
